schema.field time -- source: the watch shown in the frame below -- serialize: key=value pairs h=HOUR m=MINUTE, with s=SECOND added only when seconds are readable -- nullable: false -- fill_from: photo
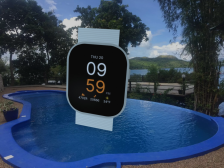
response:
h=9 m=59
